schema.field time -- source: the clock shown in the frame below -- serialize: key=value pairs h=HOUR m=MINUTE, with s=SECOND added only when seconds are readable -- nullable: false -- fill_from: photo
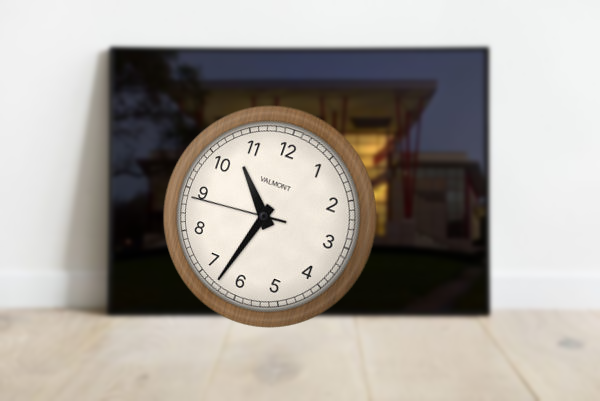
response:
h=10 m=32 s=44
